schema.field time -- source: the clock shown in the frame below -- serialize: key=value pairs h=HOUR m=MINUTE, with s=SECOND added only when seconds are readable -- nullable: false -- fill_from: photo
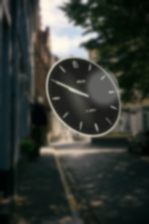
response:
h=9 m=50
